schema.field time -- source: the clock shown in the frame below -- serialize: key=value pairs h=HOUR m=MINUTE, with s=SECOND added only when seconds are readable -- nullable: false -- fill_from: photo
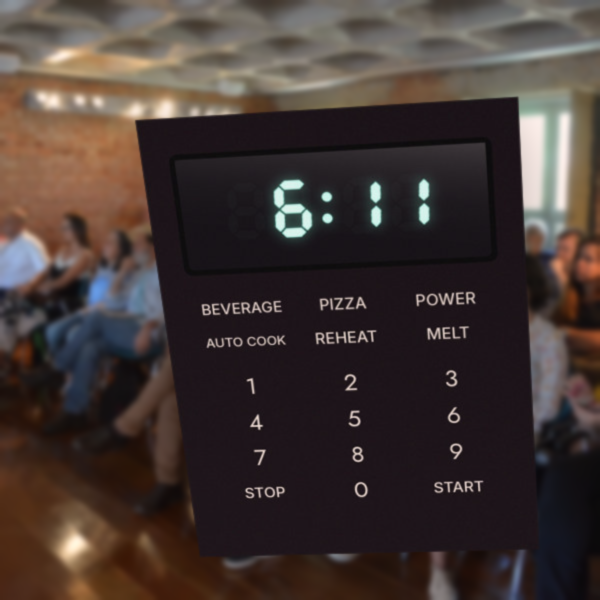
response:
h=6 m=11
